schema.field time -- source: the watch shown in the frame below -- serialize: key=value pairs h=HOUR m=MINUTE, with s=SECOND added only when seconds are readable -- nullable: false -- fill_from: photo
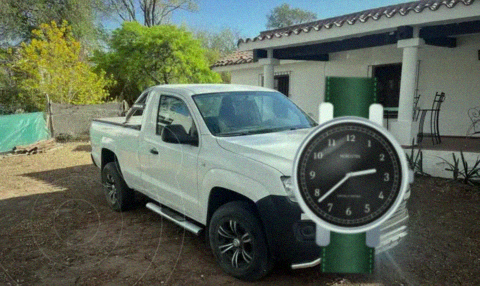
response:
h=2 m=38
